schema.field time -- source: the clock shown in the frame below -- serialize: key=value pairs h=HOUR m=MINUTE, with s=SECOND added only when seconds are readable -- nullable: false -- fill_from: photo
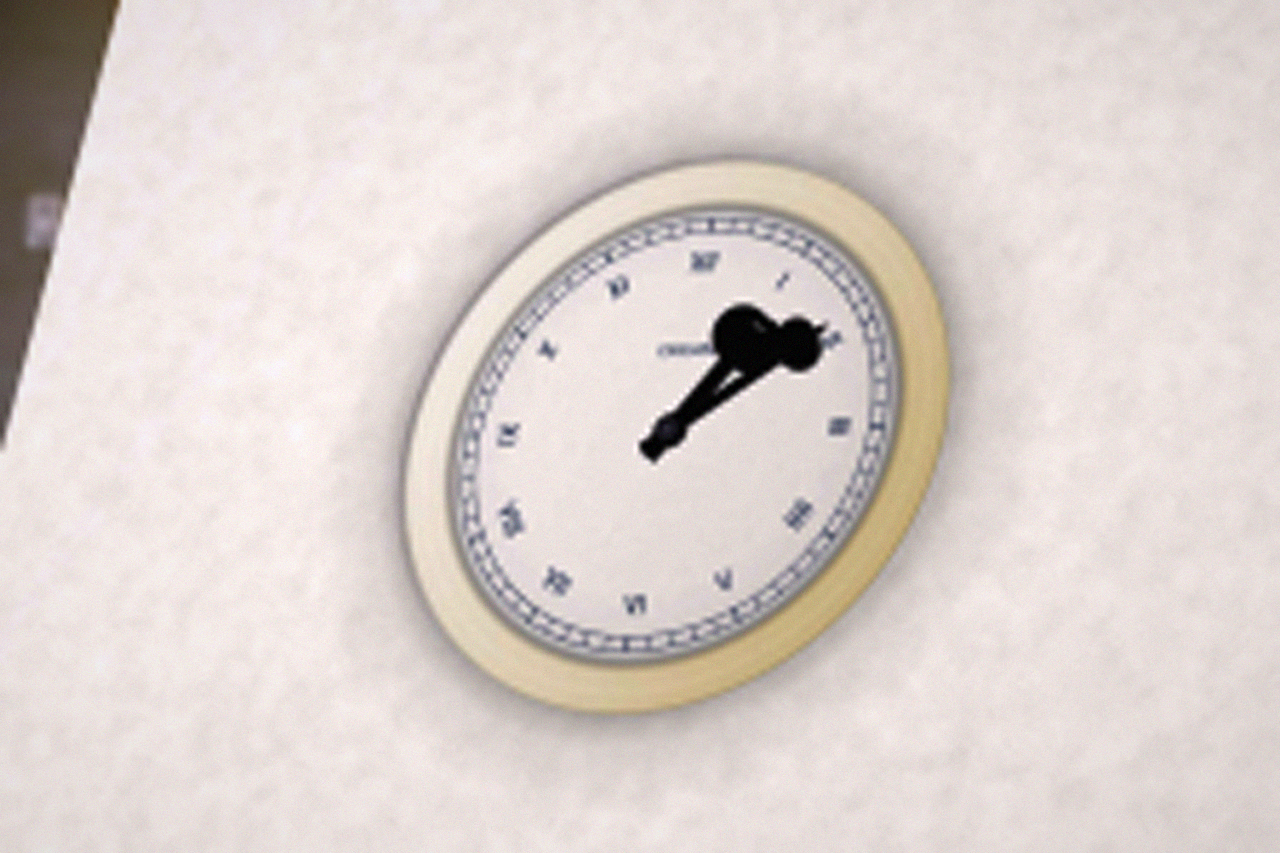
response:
h=1 m=9
